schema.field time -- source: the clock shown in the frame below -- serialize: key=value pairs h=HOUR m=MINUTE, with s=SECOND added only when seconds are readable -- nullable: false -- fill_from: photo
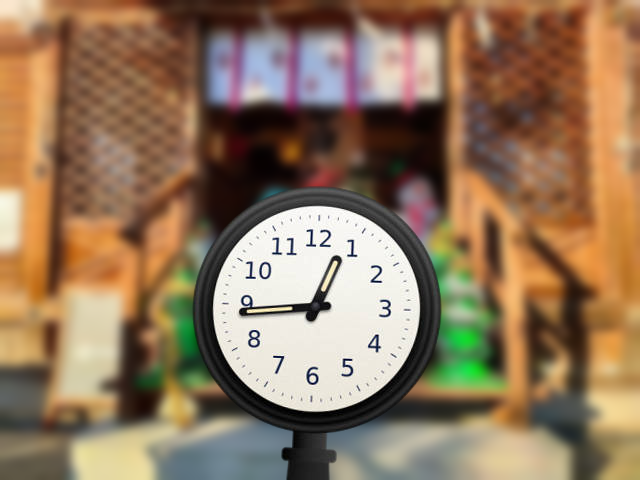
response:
h=12 m=44
